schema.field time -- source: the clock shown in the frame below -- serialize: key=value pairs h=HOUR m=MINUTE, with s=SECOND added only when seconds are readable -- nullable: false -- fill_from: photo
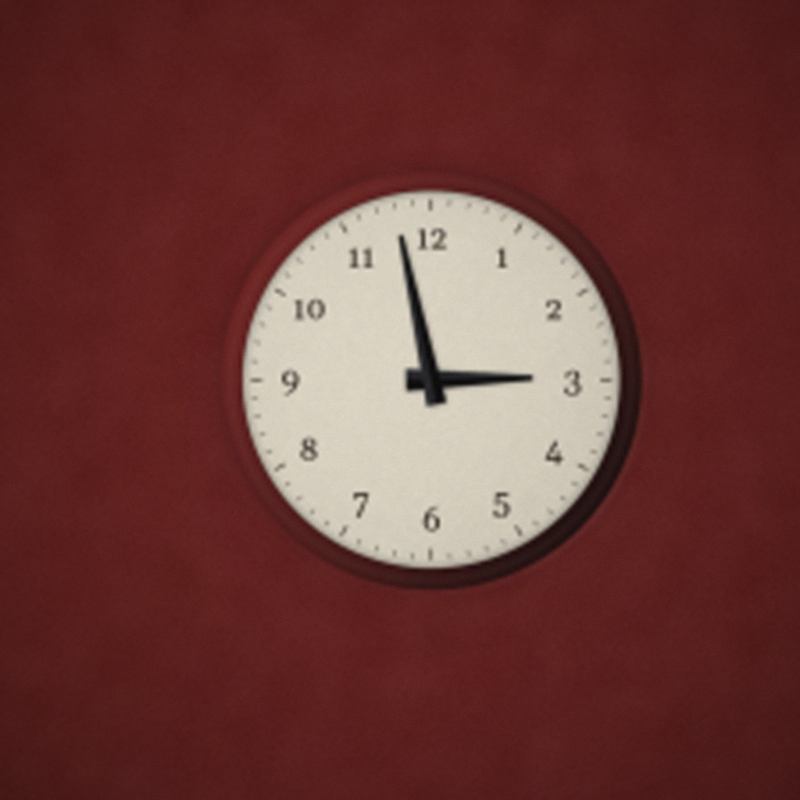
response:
h=2 m=58
